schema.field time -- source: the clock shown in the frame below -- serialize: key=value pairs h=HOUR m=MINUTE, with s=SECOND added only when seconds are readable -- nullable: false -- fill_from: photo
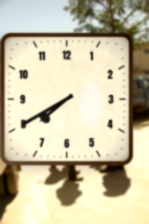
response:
h=7 m=40
